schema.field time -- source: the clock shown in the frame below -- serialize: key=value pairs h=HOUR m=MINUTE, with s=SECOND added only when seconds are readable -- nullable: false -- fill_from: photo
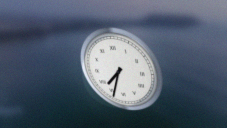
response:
h=7 m=34
